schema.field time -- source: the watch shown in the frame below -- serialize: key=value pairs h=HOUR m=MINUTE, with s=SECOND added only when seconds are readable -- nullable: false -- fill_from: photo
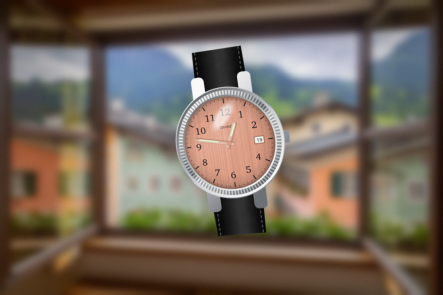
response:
h=12 m=47
